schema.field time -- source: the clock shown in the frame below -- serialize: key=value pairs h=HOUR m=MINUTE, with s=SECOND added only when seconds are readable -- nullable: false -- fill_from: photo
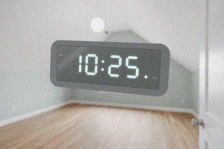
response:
h=10 m=25
